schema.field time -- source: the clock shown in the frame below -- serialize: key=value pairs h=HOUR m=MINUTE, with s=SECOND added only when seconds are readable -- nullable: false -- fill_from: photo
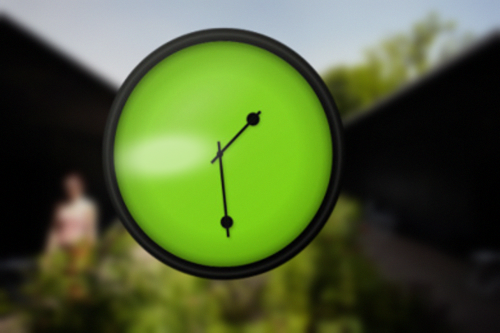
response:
h=1 m=29
